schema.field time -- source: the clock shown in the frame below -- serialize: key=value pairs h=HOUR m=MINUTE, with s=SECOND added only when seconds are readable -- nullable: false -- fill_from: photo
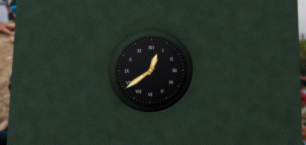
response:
h=12 m=39
